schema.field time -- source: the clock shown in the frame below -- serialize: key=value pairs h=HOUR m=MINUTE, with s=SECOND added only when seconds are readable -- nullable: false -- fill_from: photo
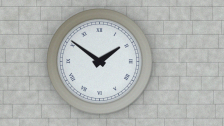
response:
h=1 m=51
